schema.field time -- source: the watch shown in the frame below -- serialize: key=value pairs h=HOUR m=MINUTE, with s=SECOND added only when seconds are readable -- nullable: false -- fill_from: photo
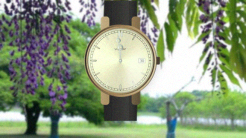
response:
h=11 m=59
